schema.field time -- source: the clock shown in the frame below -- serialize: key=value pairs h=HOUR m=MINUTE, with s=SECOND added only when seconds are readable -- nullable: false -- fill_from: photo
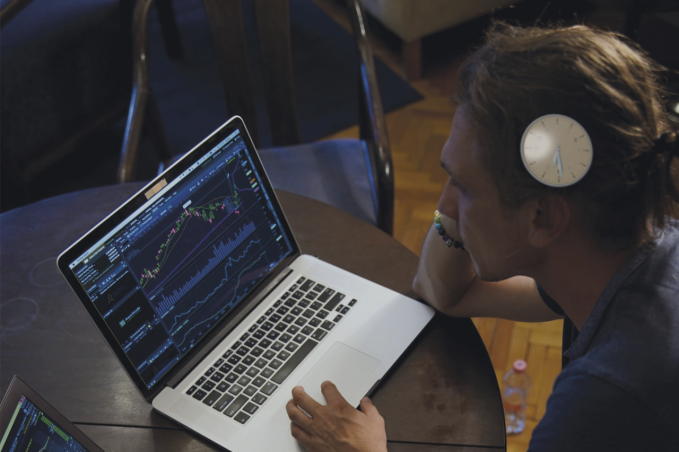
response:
h=6 m=29
